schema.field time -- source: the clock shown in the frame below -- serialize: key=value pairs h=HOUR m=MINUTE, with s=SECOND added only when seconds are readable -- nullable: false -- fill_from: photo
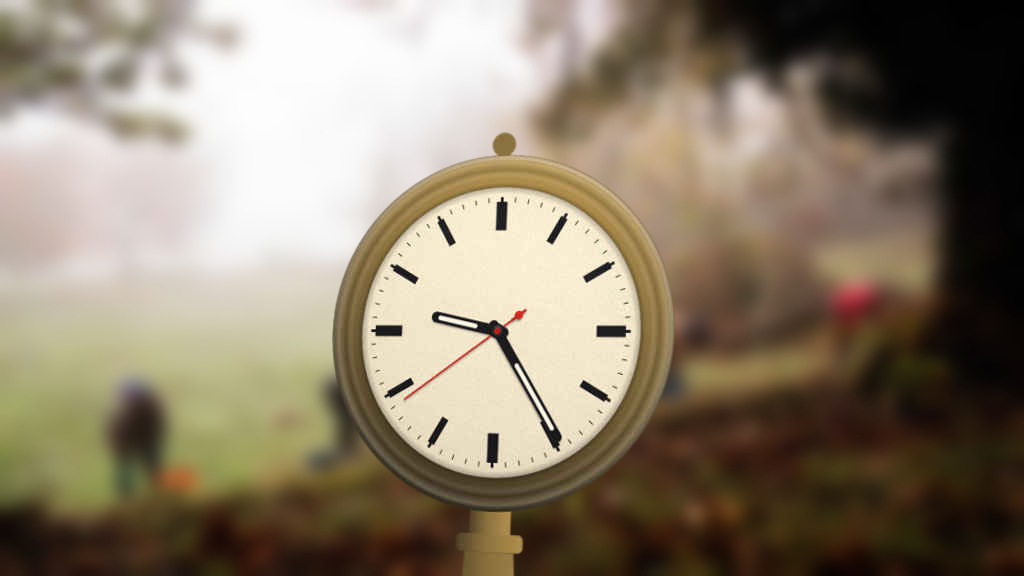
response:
h=9 m=24 s=39
